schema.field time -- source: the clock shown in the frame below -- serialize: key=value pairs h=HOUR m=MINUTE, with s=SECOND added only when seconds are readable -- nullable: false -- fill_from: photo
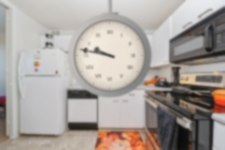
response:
h=9 m=47
